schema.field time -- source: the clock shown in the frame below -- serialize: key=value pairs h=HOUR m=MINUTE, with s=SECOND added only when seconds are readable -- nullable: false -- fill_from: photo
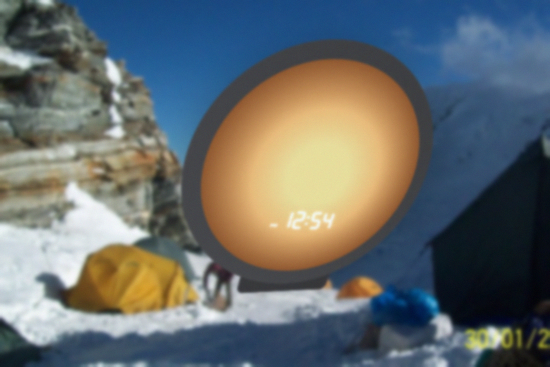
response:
h=12 m=54
